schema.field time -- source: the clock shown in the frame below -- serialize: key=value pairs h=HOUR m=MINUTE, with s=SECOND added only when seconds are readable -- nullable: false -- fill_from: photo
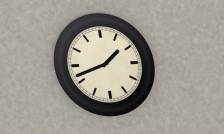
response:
h=1 m=42
